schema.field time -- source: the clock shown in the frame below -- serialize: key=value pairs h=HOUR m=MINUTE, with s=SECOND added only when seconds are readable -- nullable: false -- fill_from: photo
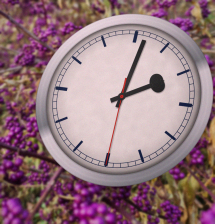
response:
h=2 m=1 s=30
